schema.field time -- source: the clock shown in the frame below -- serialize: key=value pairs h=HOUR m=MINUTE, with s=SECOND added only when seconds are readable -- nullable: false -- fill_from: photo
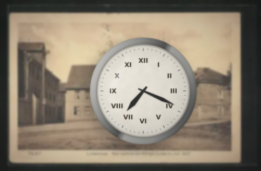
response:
h=7 m=19
